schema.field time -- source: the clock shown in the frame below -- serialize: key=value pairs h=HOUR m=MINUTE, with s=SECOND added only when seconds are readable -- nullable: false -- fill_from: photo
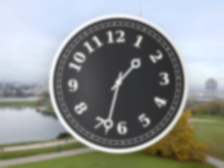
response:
h=1 m=33
